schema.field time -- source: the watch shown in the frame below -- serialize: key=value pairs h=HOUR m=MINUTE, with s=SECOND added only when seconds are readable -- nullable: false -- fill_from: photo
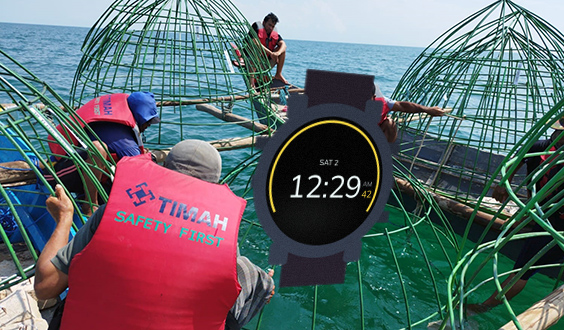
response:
h=12 m=29 s=42
